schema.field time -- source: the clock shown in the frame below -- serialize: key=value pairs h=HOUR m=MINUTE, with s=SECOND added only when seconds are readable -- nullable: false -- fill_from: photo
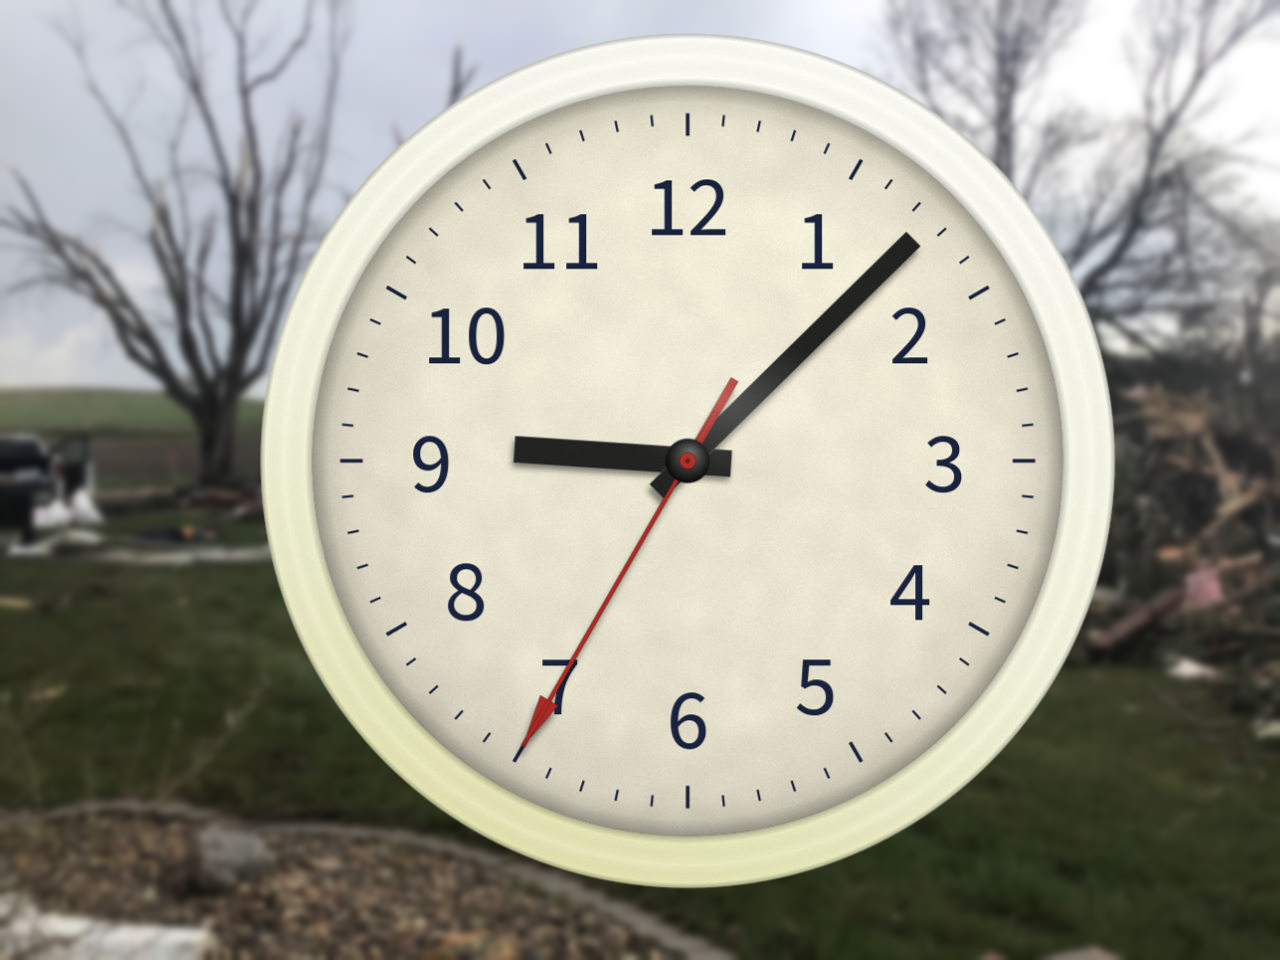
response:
h=9 m=7 s=35
